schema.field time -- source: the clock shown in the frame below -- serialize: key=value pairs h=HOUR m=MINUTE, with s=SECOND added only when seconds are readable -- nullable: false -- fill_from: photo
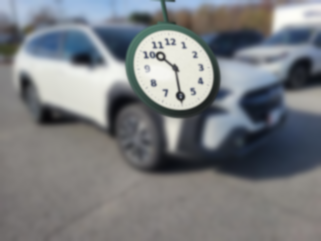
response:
h=10 m=30
